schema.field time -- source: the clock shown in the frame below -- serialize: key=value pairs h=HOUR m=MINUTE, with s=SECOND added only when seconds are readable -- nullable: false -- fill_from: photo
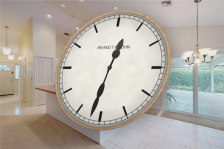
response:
h=12 m=32
